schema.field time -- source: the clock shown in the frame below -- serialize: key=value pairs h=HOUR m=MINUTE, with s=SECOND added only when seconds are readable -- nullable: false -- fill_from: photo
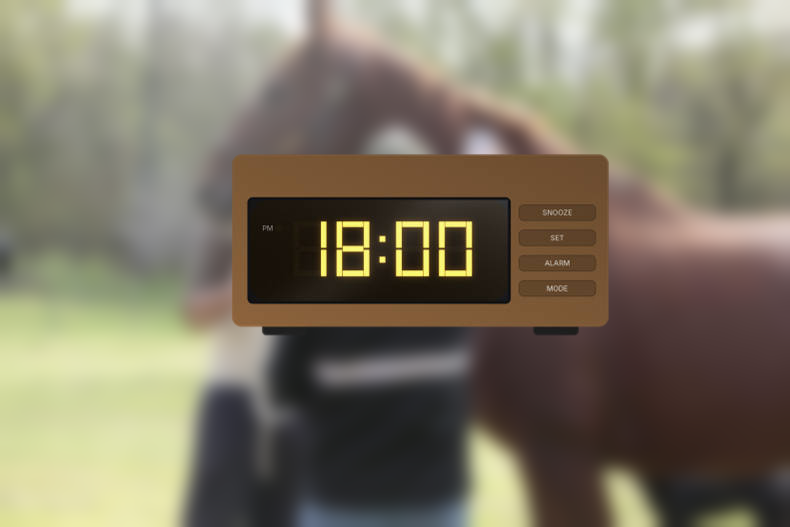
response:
h=18 m=0
